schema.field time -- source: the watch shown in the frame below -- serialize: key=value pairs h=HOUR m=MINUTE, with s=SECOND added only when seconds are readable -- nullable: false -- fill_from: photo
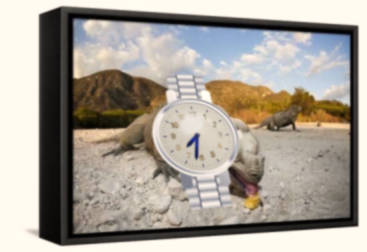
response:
h=7 m=32
